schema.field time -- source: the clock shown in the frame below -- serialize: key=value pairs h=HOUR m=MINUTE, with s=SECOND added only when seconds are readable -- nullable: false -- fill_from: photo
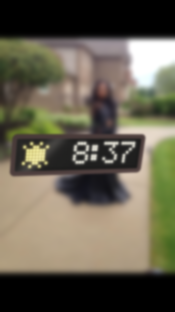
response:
h=8 m=37
